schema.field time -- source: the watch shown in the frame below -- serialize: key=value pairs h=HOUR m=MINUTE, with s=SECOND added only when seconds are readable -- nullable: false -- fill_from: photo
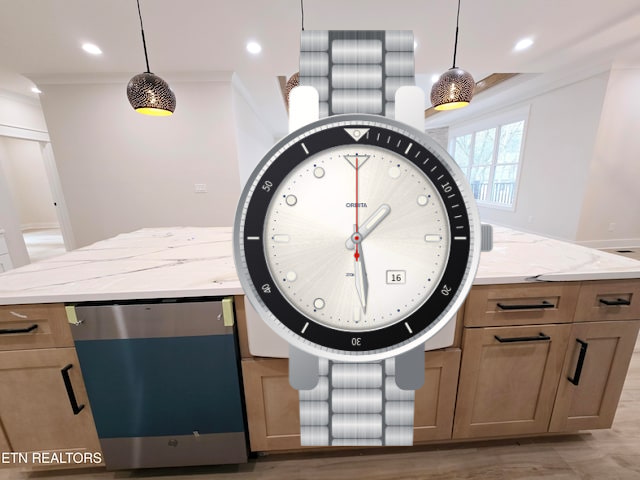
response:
h=1 m=29 s=0
